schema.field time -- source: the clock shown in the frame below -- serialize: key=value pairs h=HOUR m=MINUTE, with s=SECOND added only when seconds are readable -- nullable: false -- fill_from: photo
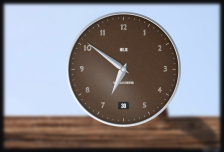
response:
h=6 m=51
